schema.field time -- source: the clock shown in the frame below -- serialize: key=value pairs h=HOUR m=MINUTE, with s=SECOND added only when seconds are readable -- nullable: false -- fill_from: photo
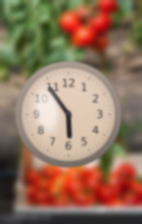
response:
h=5 m=54
